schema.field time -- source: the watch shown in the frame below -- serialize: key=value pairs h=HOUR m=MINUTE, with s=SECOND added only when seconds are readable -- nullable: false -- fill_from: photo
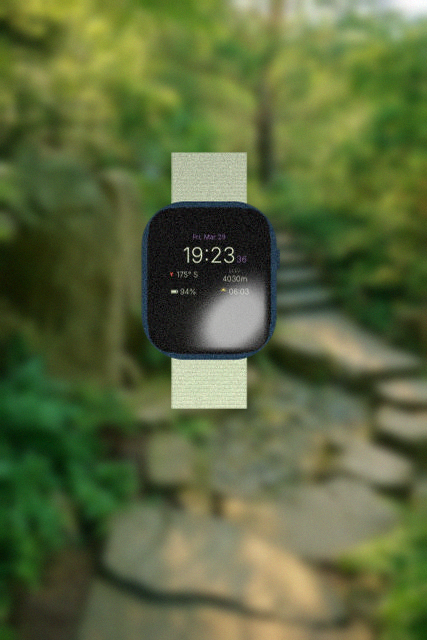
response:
h=19 m=23 s=36
